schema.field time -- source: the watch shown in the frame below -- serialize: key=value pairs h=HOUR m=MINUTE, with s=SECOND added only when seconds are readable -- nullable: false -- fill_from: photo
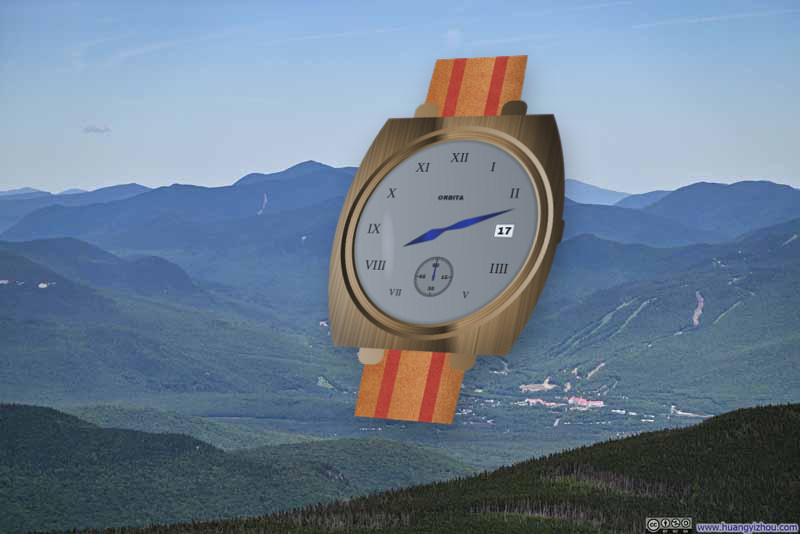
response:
h=8 m=12
